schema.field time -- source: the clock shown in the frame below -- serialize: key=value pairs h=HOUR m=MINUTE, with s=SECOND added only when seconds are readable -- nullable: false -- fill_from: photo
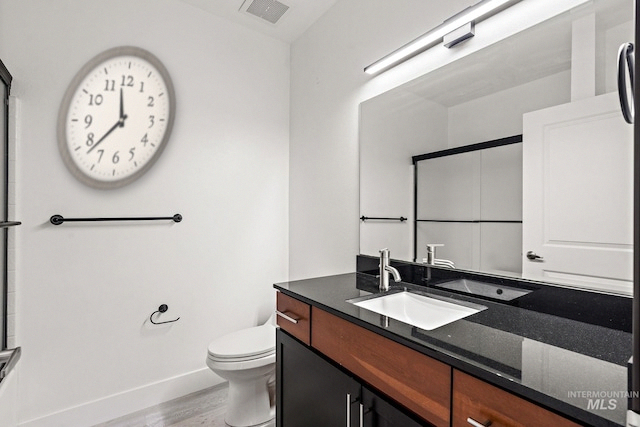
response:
h=11 m=38
